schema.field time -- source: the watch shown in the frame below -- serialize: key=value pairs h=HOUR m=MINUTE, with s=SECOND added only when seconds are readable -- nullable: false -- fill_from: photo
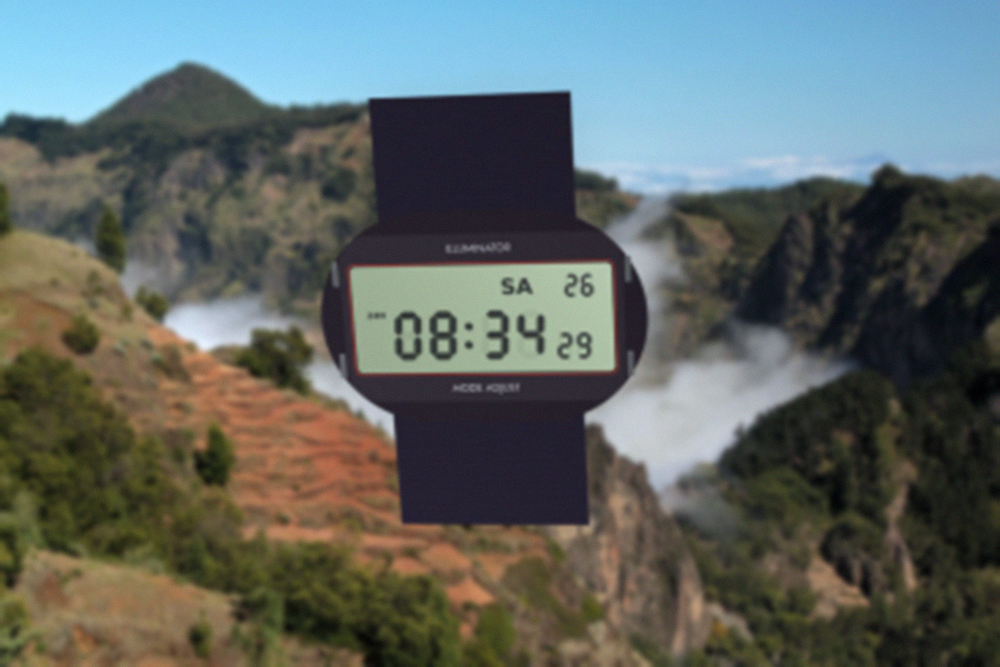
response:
h=8 m=34 s=29
